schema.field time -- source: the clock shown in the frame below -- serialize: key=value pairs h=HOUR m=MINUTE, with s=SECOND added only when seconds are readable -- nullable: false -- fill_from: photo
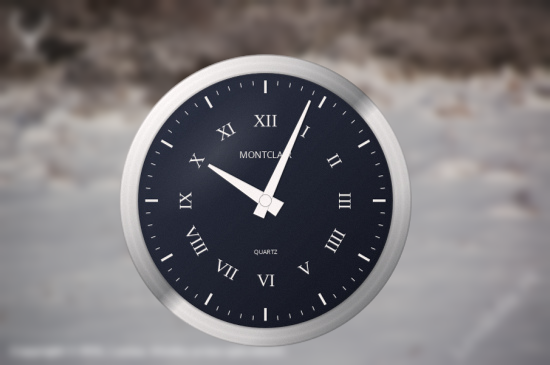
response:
h=10 m=4
